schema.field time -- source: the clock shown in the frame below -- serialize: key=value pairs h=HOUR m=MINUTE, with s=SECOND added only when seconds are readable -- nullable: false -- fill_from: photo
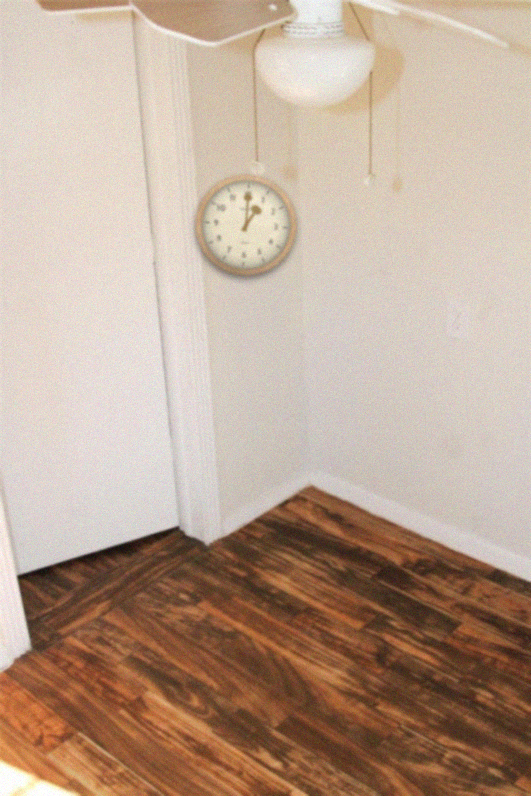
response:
h=1 m=0
